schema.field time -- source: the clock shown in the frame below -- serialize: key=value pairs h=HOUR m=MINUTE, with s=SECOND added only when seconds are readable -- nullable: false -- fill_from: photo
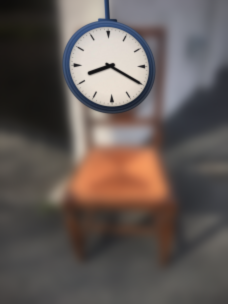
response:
h=8 m=20
